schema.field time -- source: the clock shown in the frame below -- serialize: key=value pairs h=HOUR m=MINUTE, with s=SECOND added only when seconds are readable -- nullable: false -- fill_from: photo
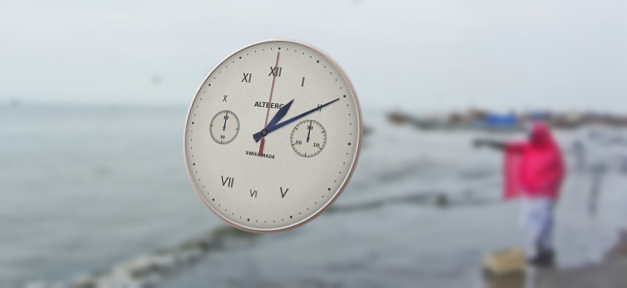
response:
h=1 m=10
